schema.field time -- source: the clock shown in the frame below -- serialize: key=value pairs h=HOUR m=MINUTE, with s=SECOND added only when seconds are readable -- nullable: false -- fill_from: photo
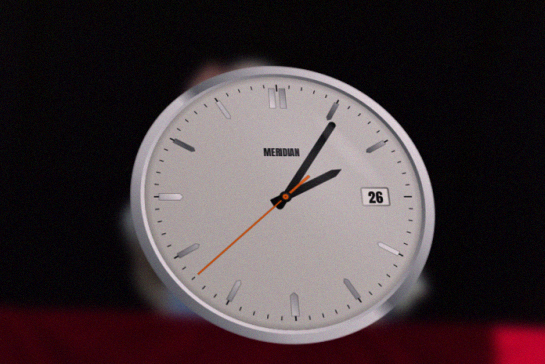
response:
h=2 m=5 s=38
